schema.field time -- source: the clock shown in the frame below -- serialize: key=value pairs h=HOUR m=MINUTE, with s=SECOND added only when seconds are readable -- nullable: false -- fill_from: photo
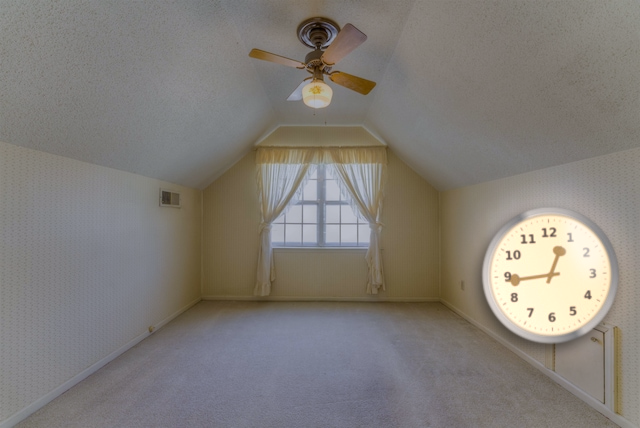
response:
h=12 m=44
